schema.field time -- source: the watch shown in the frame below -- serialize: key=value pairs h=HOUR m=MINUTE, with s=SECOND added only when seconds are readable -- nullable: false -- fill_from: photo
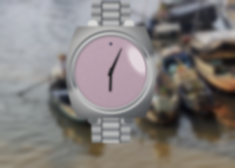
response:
h=6 m=4
